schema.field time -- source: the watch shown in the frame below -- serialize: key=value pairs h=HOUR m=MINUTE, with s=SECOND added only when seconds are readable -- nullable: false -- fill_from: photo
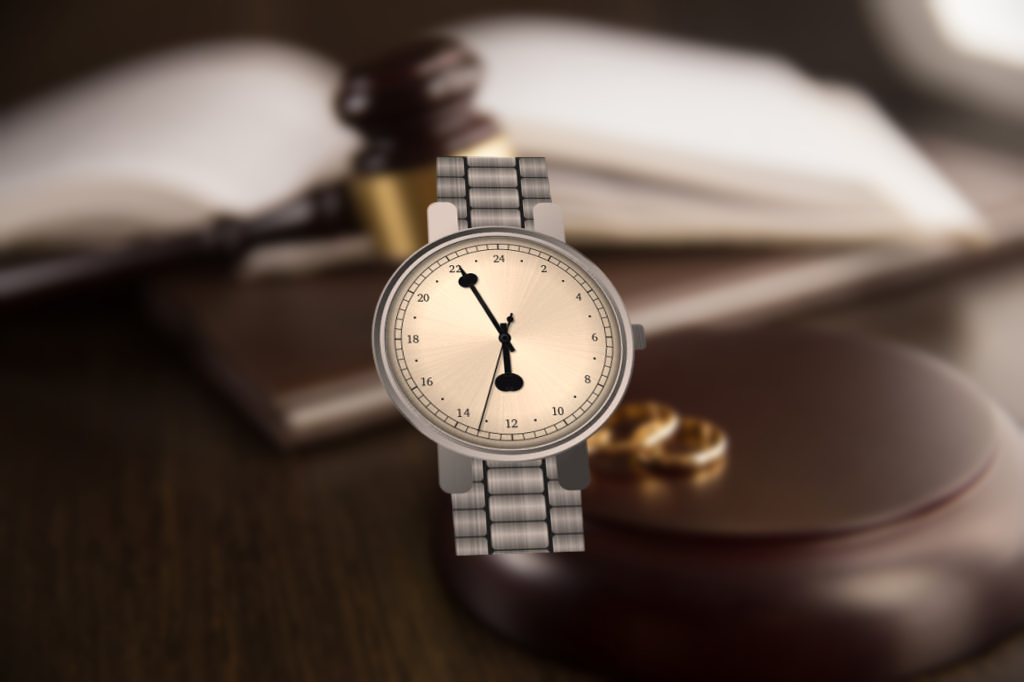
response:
h=11 m=55 s=33
